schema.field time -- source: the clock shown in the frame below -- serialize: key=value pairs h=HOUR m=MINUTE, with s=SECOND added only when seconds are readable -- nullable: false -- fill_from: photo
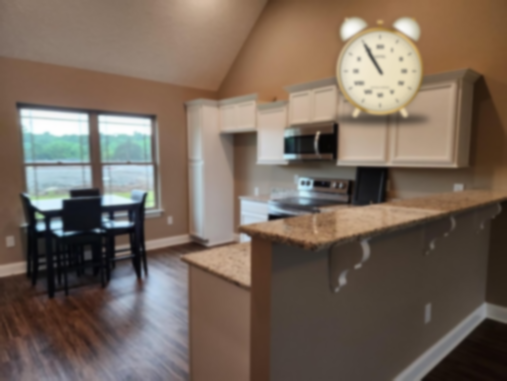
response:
h=10 m=55
